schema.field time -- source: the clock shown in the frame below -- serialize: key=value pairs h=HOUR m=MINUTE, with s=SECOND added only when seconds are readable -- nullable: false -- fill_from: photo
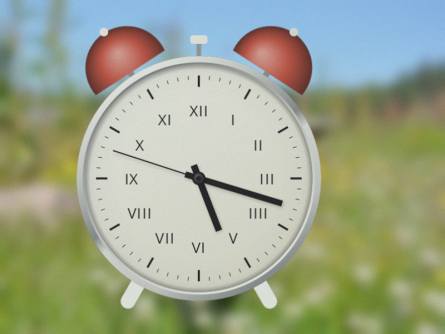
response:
h=5 m=17 s=48
